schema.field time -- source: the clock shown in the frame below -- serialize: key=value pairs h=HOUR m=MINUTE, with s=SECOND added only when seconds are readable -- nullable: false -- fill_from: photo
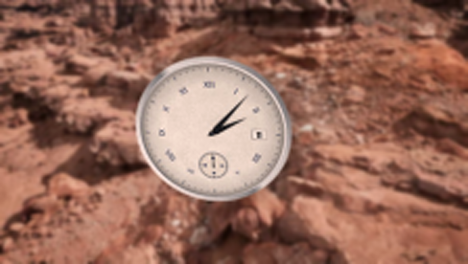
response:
h=2 m=7
